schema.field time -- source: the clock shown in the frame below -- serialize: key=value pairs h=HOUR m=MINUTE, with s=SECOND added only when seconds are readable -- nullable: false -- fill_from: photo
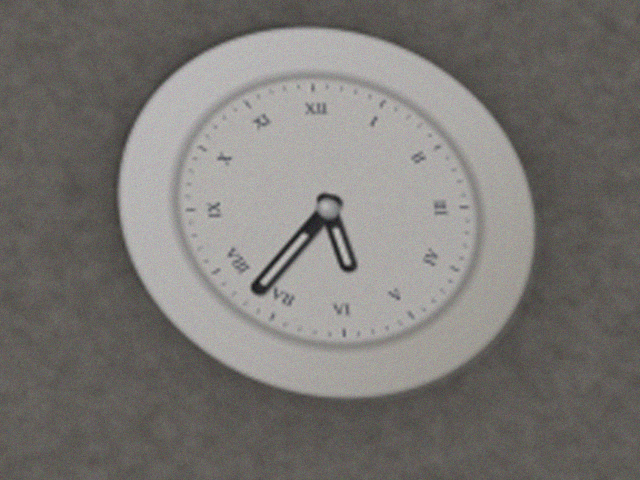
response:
h=5 m=37
